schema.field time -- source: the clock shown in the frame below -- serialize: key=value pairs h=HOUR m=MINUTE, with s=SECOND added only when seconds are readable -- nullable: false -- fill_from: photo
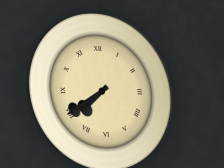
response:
h=7 m=40
